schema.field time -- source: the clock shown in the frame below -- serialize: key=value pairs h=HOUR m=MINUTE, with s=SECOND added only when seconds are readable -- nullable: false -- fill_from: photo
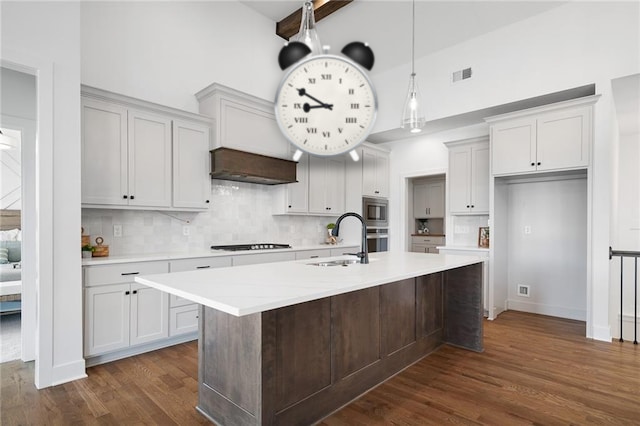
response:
h=8 m=50
